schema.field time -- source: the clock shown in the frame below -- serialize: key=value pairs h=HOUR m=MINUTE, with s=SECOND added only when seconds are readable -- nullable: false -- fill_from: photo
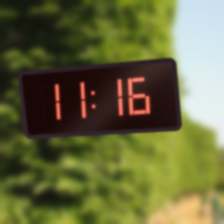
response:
h=11 m=16
